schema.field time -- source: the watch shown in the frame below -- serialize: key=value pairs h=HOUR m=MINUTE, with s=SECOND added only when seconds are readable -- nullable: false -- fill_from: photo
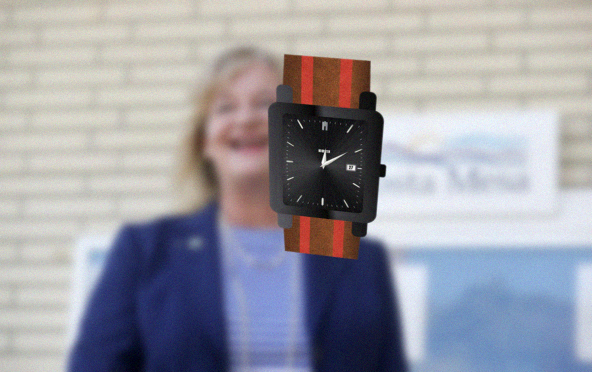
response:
h=12 m=9
